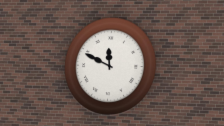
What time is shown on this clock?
11:49
